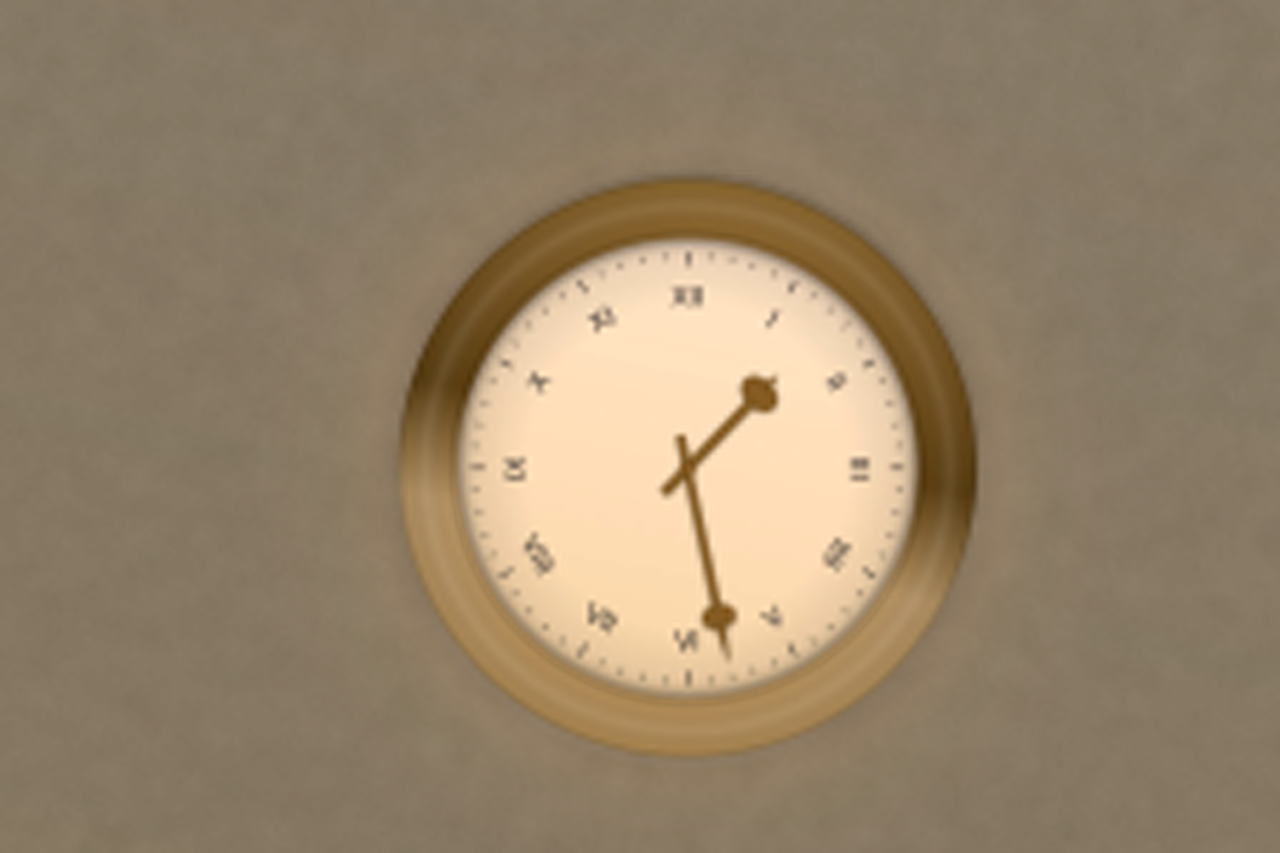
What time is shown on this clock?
1:28
